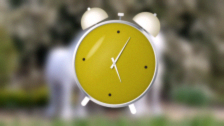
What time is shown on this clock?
5:04
